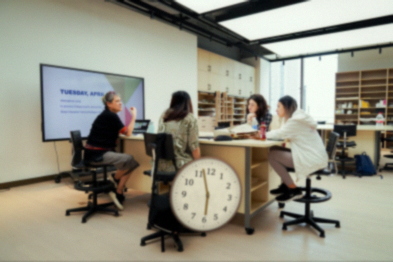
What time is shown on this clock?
5:57
